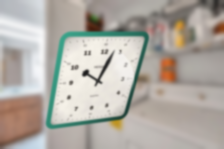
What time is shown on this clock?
10:03
